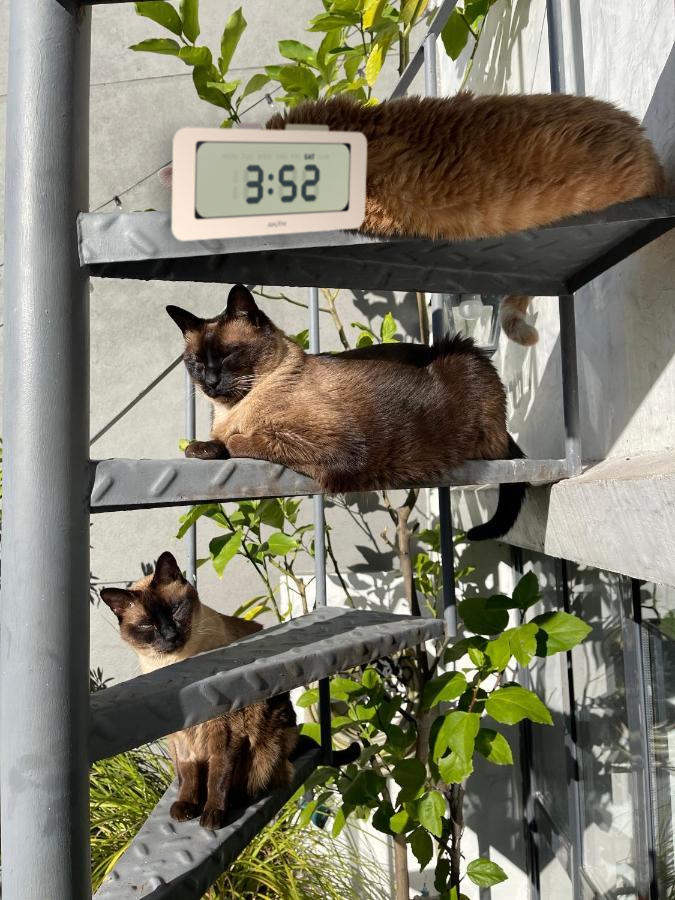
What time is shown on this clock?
3:52
